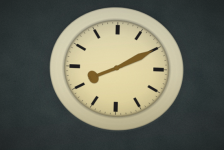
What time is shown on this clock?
8:10
